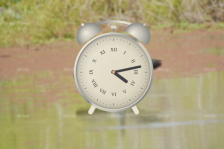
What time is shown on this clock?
4:13
